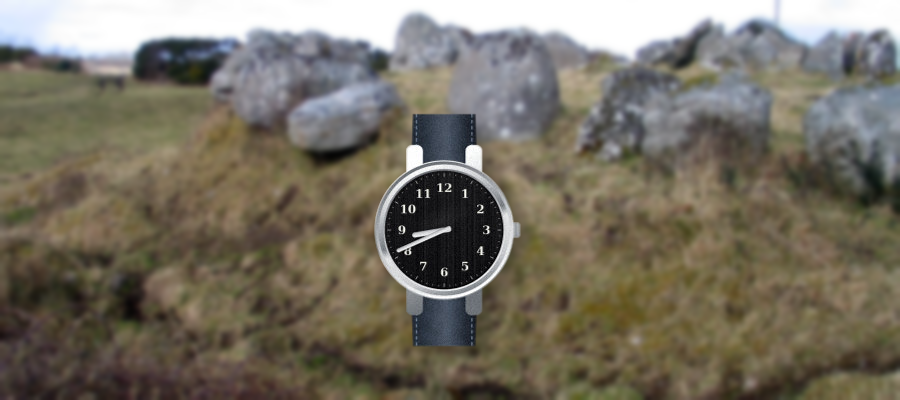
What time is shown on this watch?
8:41
